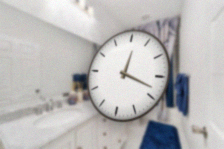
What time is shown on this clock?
12:18
